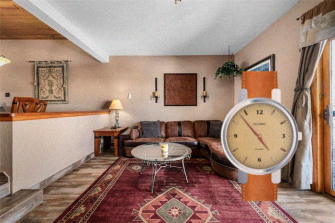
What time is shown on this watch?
4:53
